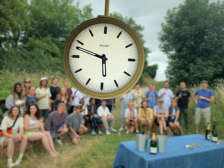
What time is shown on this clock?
5:48
